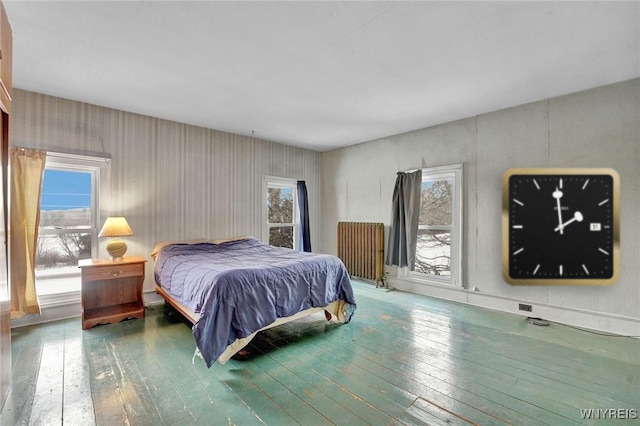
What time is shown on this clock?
1:59
